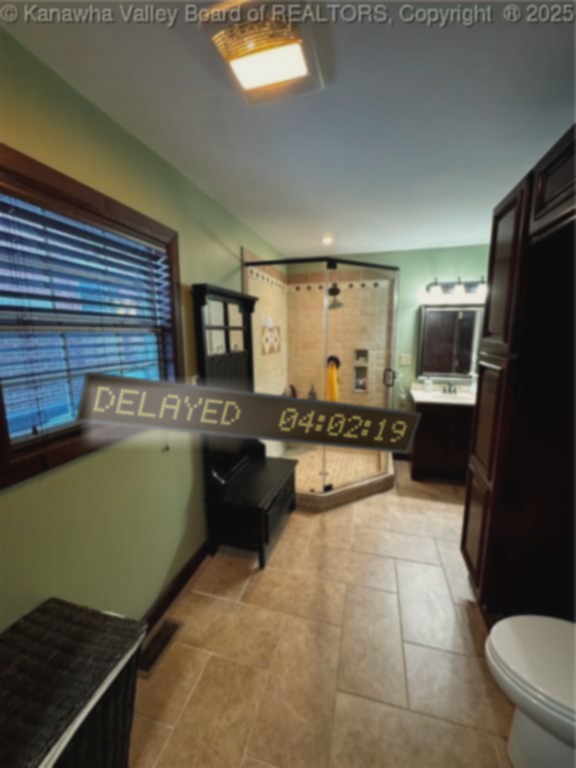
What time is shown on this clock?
4:02:19
